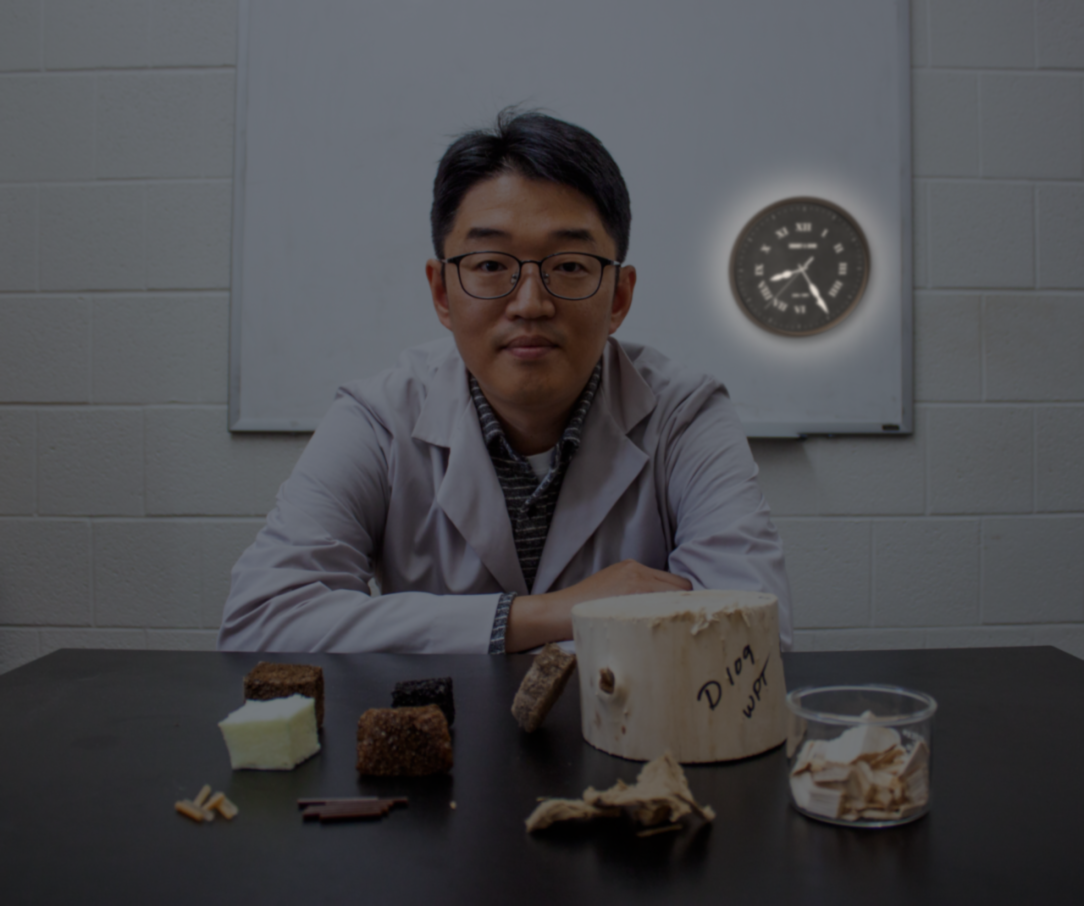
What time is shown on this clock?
8:24:37
